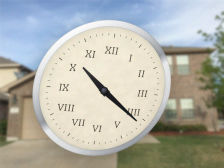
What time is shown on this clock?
10:21
